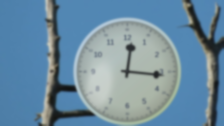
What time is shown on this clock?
12:16
